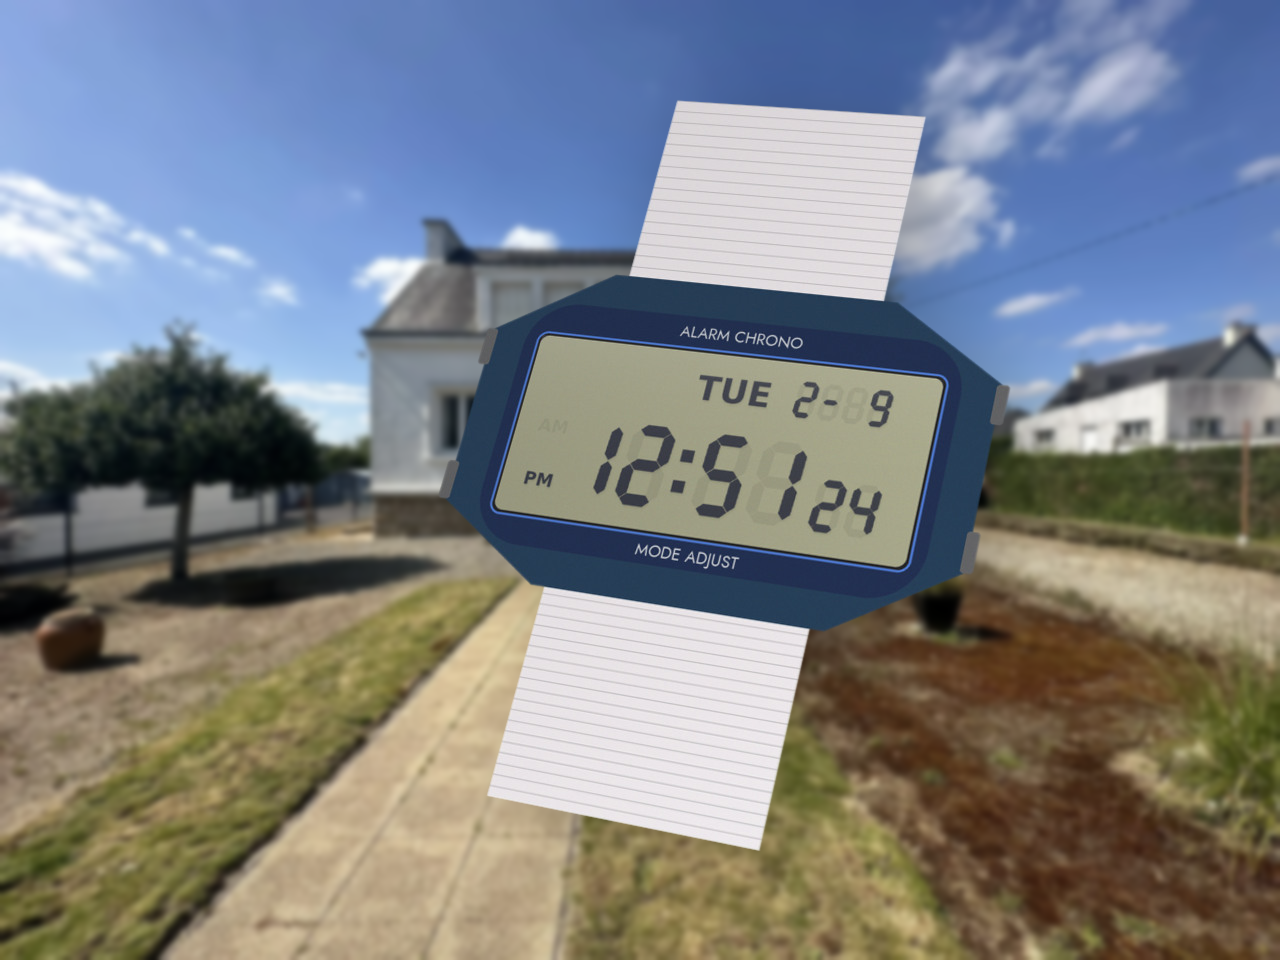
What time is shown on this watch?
12:51:24
